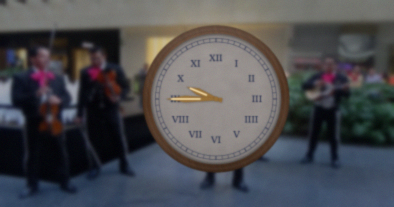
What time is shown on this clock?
9:45
